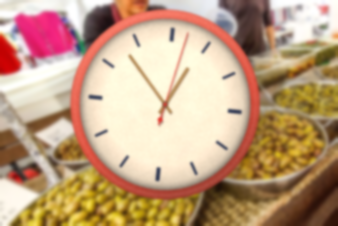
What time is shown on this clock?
12:53:02
